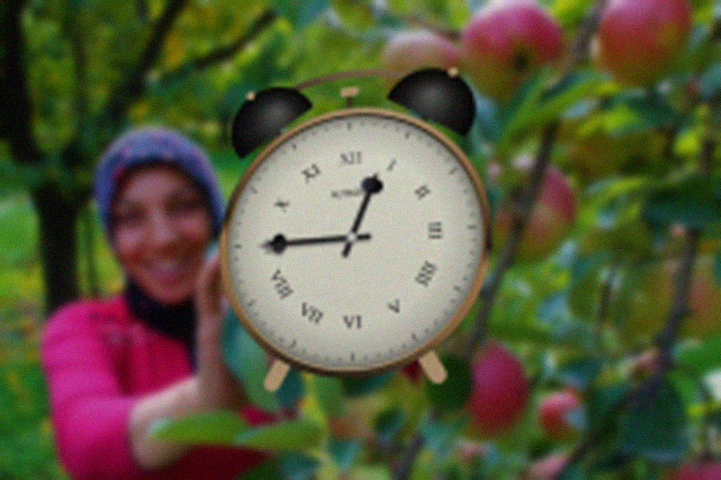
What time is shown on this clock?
12:45
